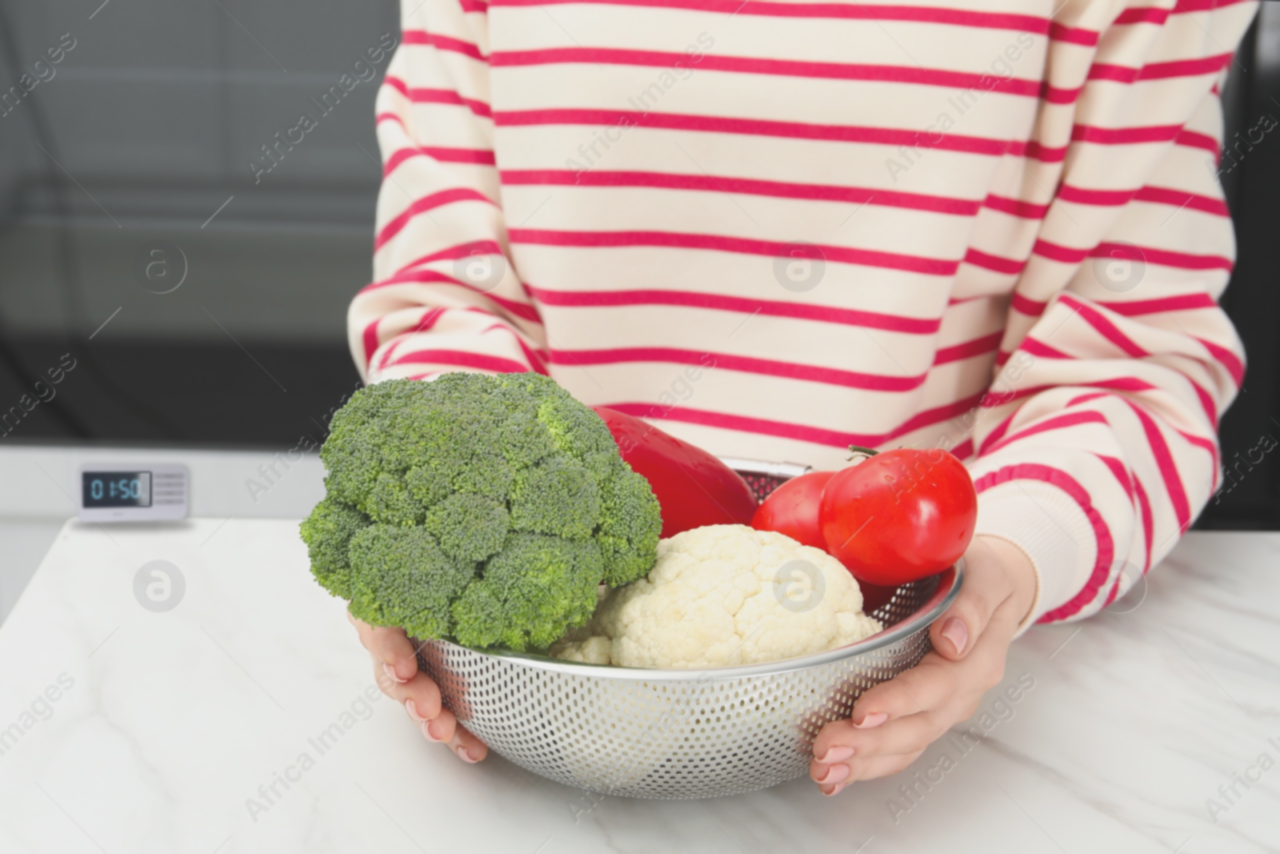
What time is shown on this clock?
1:50
